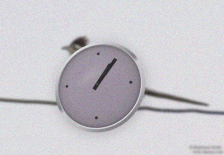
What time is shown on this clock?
1:06
